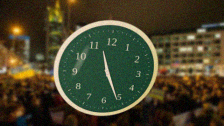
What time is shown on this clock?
11:26
